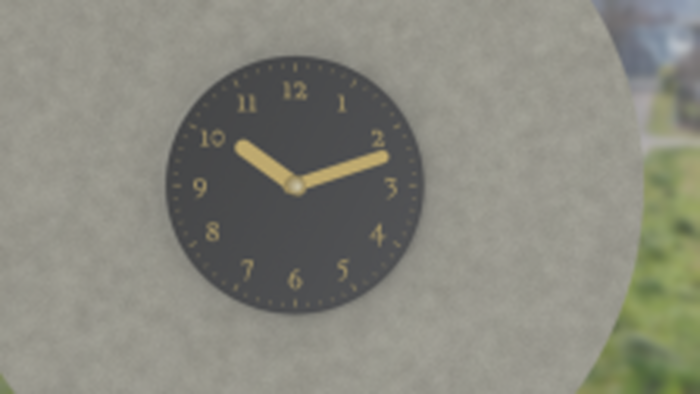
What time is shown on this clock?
10:12
